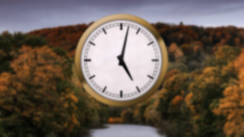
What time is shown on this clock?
5:02
